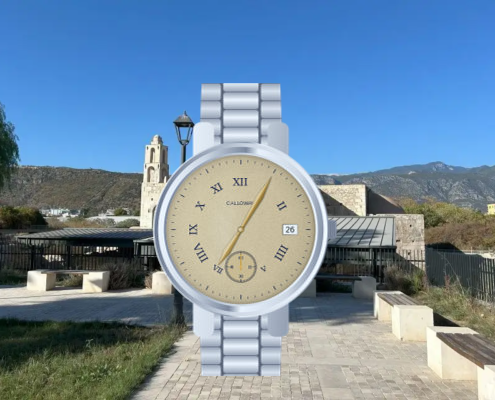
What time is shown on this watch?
7:05
